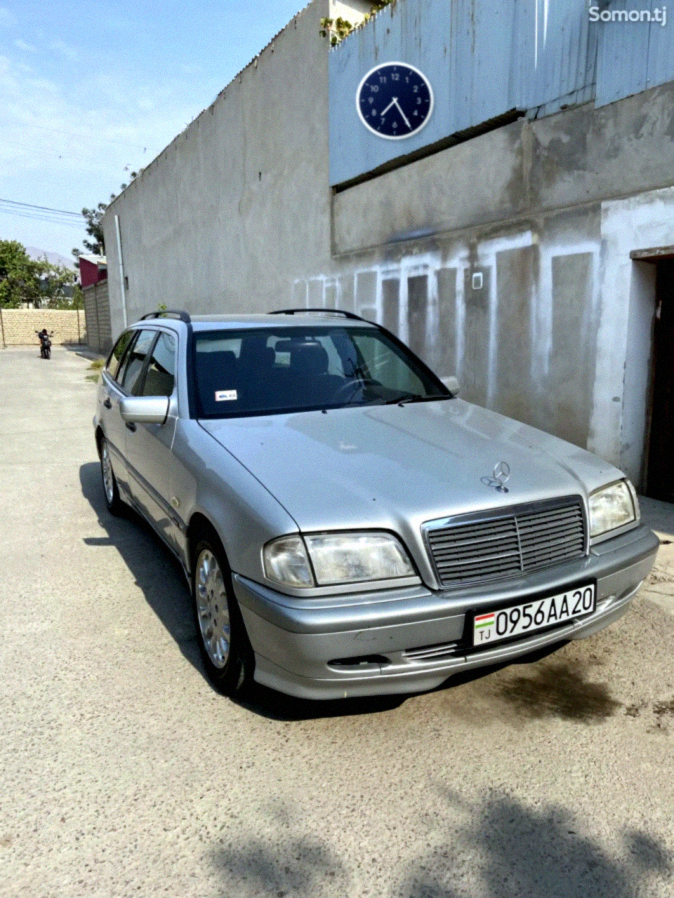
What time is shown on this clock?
7:25
